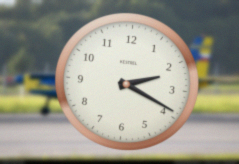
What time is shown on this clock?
2:19
